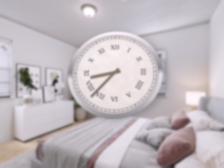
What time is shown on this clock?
8:37
